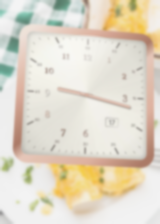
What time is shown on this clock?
9:17
